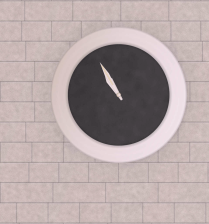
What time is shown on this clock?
10:55
